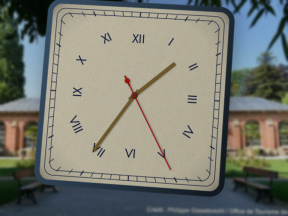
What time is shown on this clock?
1:35:25
